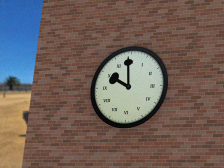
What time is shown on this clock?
9:59
